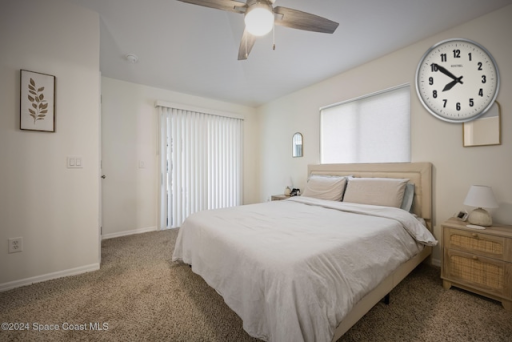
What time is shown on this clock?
7:51
